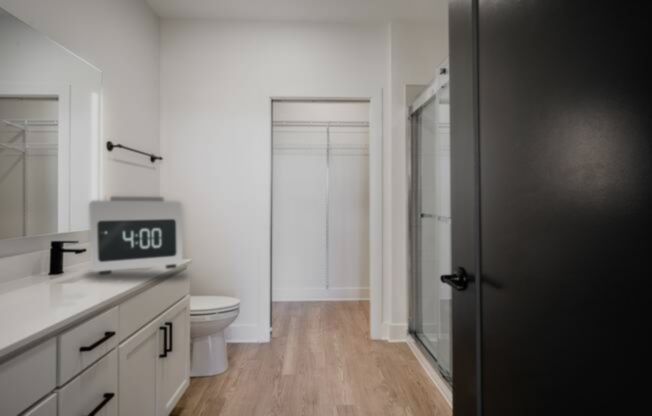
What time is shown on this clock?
4:00
